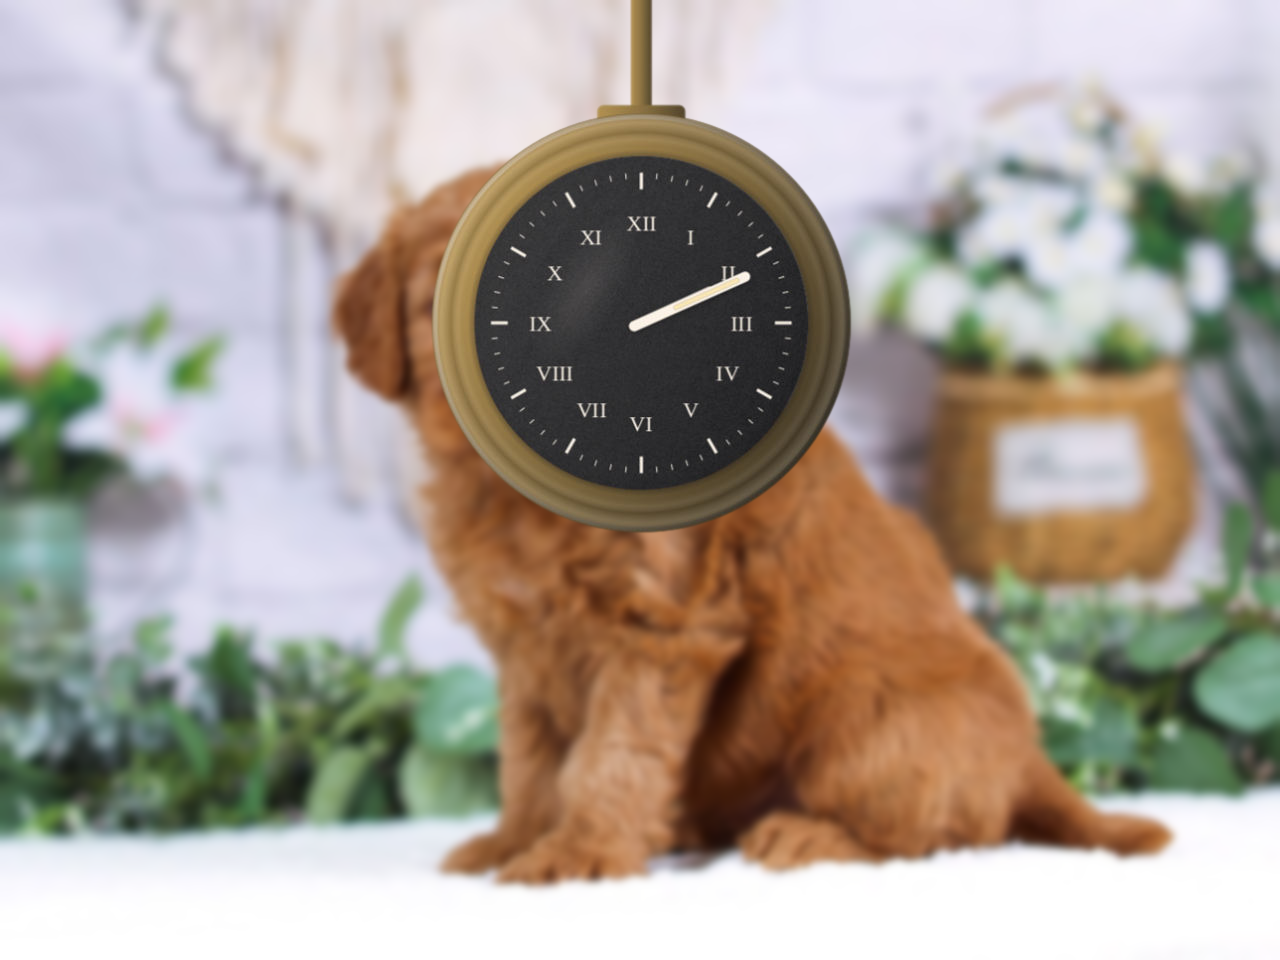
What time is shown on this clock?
2:11
